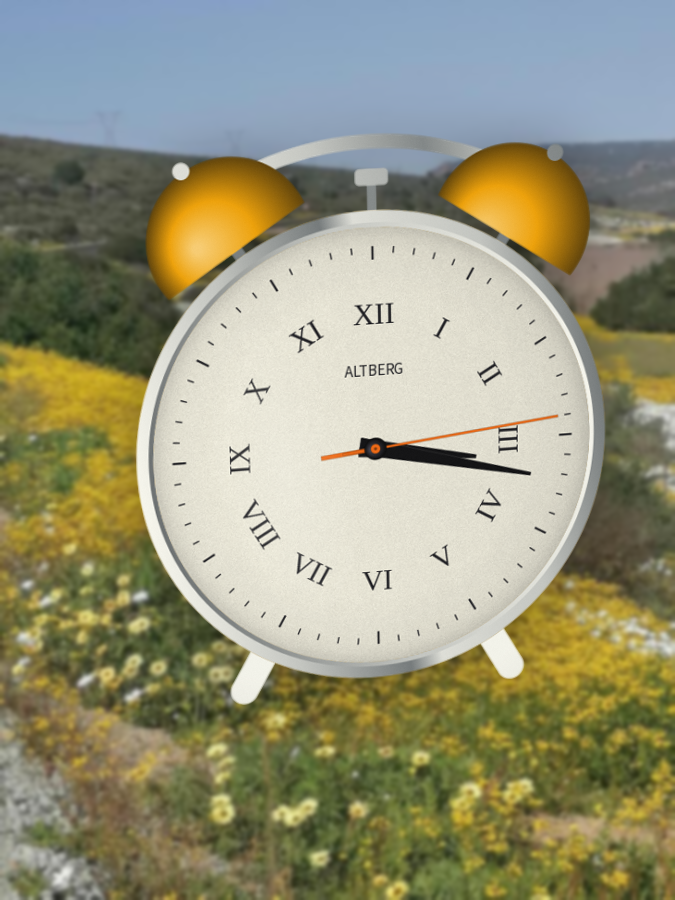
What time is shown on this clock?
3:17:14
